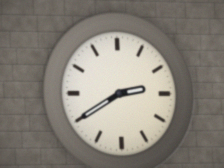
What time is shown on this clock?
2:40
